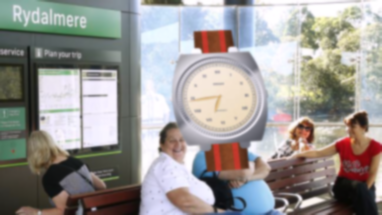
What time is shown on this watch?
6:44
